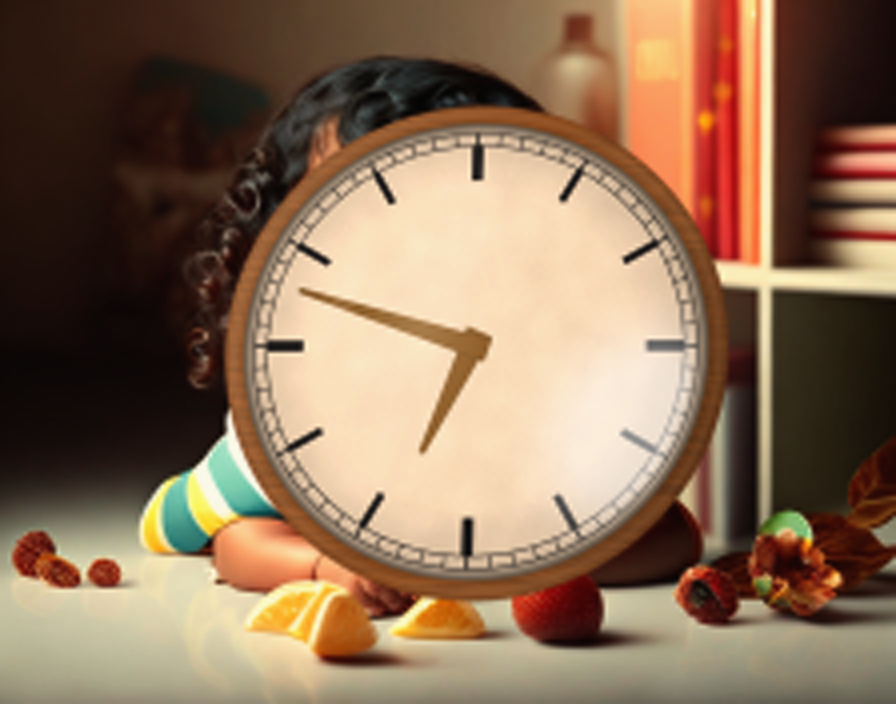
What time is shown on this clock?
6:48
